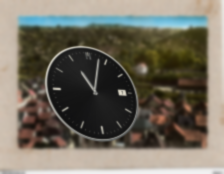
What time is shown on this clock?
11:03
